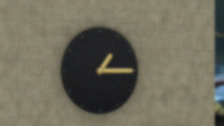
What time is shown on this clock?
1:15
